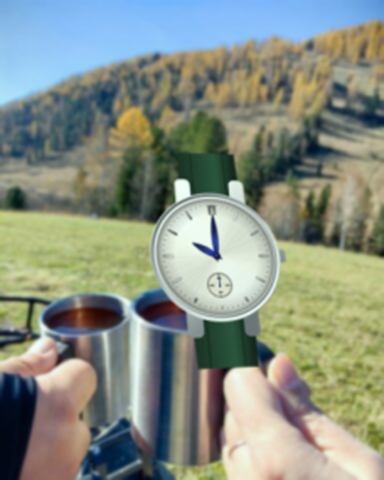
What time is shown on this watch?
10:00
